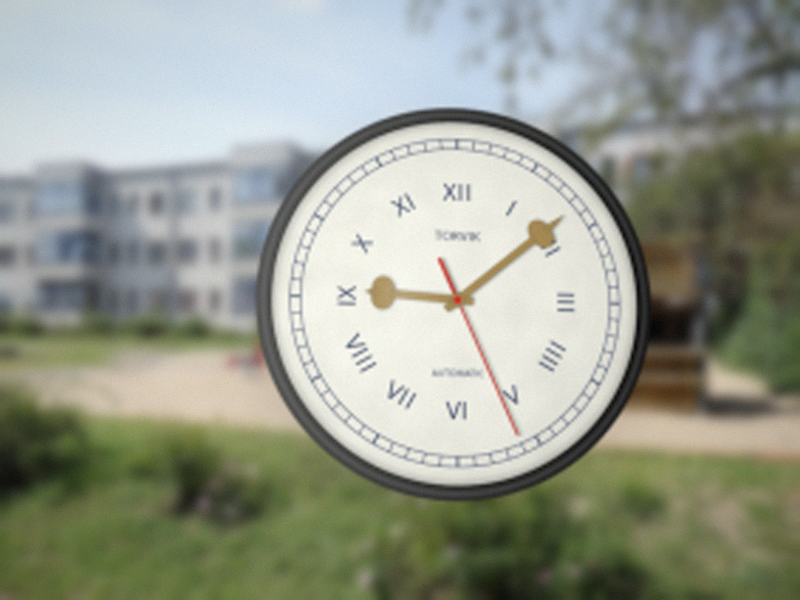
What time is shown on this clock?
9:08:26
